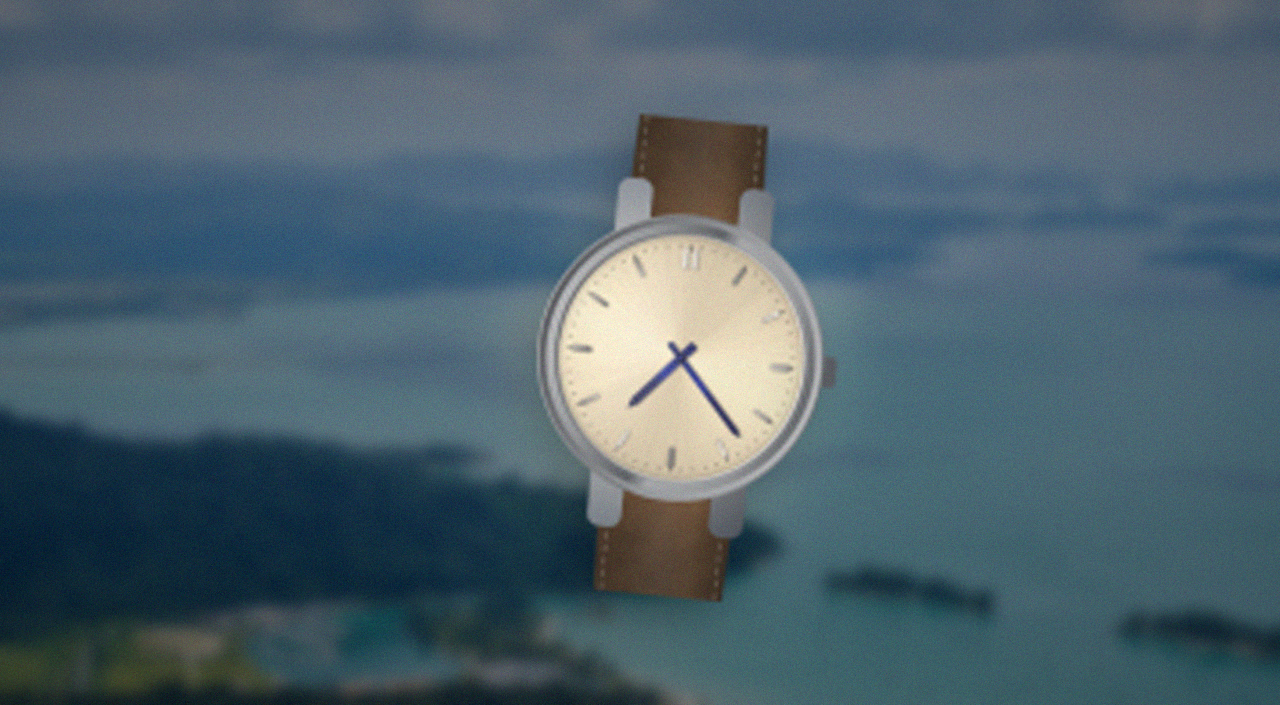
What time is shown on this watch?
7:23
